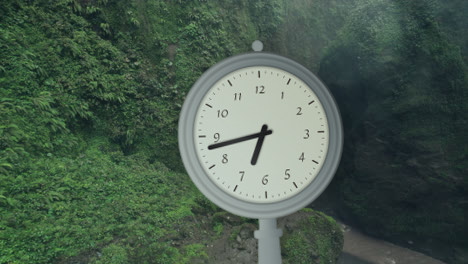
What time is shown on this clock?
6:43
